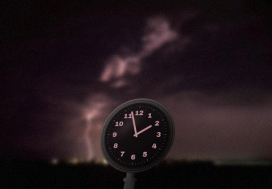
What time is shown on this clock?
1:57
